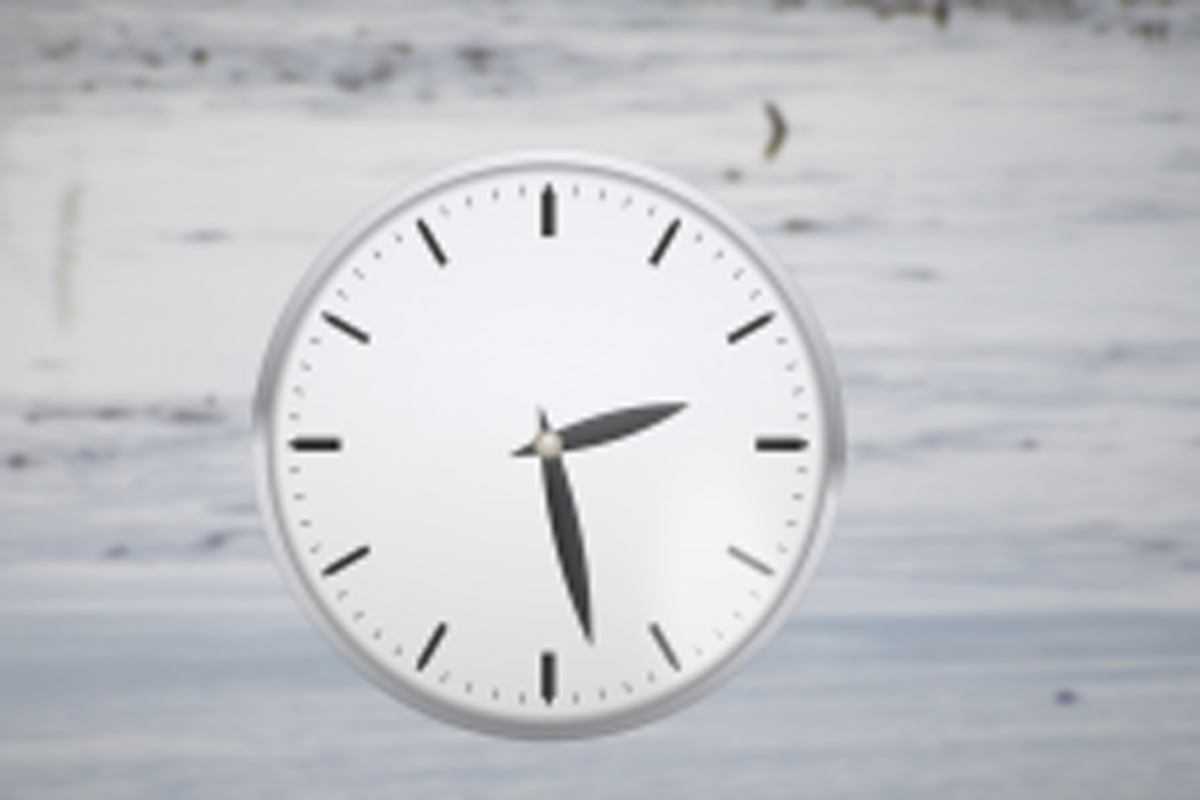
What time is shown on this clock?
2:28
